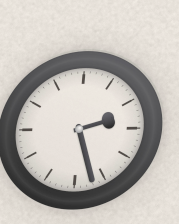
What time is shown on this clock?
2:27
